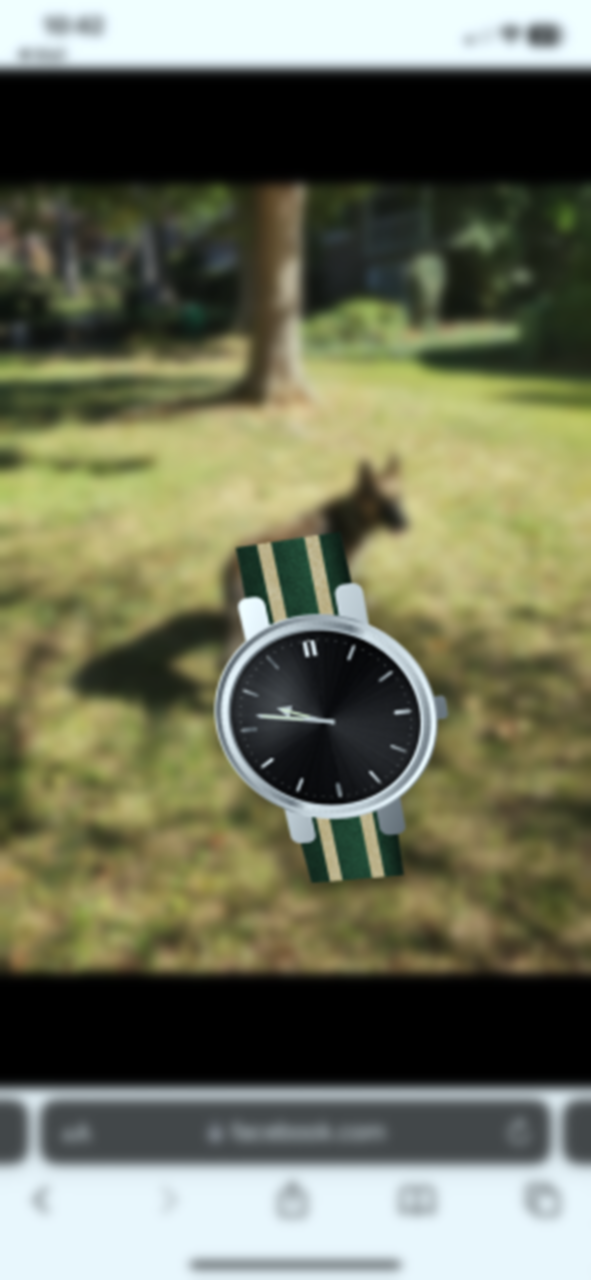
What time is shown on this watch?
9:47
